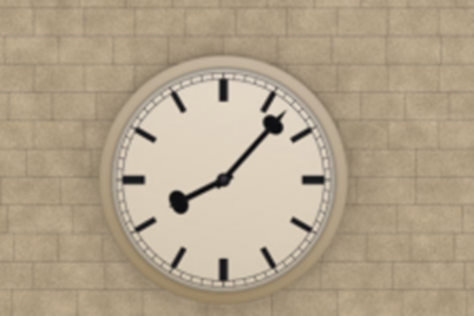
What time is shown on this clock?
8:07
